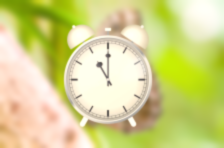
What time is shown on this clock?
11:00
